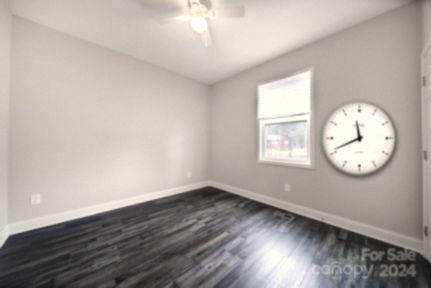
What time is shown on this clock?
11:41
